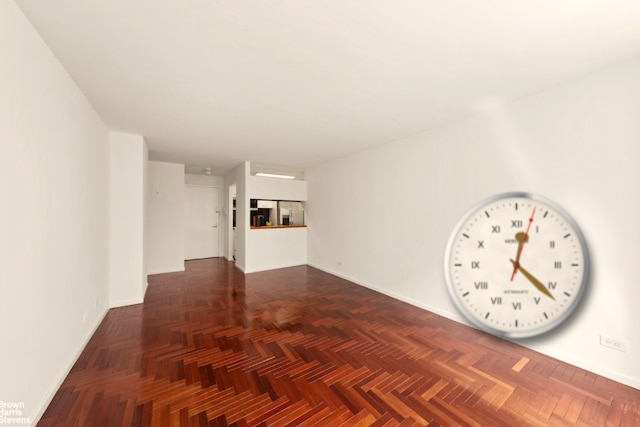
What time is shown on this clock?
12:22:03
